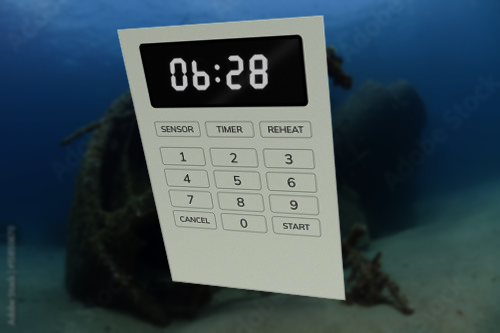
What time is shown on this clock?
6:28
